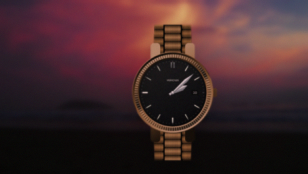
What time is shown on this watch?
2:08
